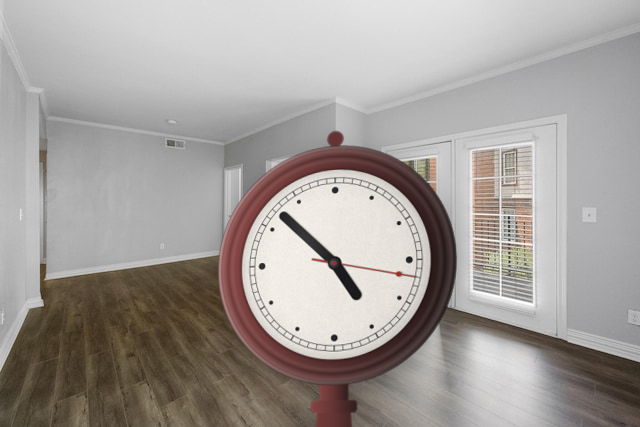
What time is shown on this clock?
4:52:17
